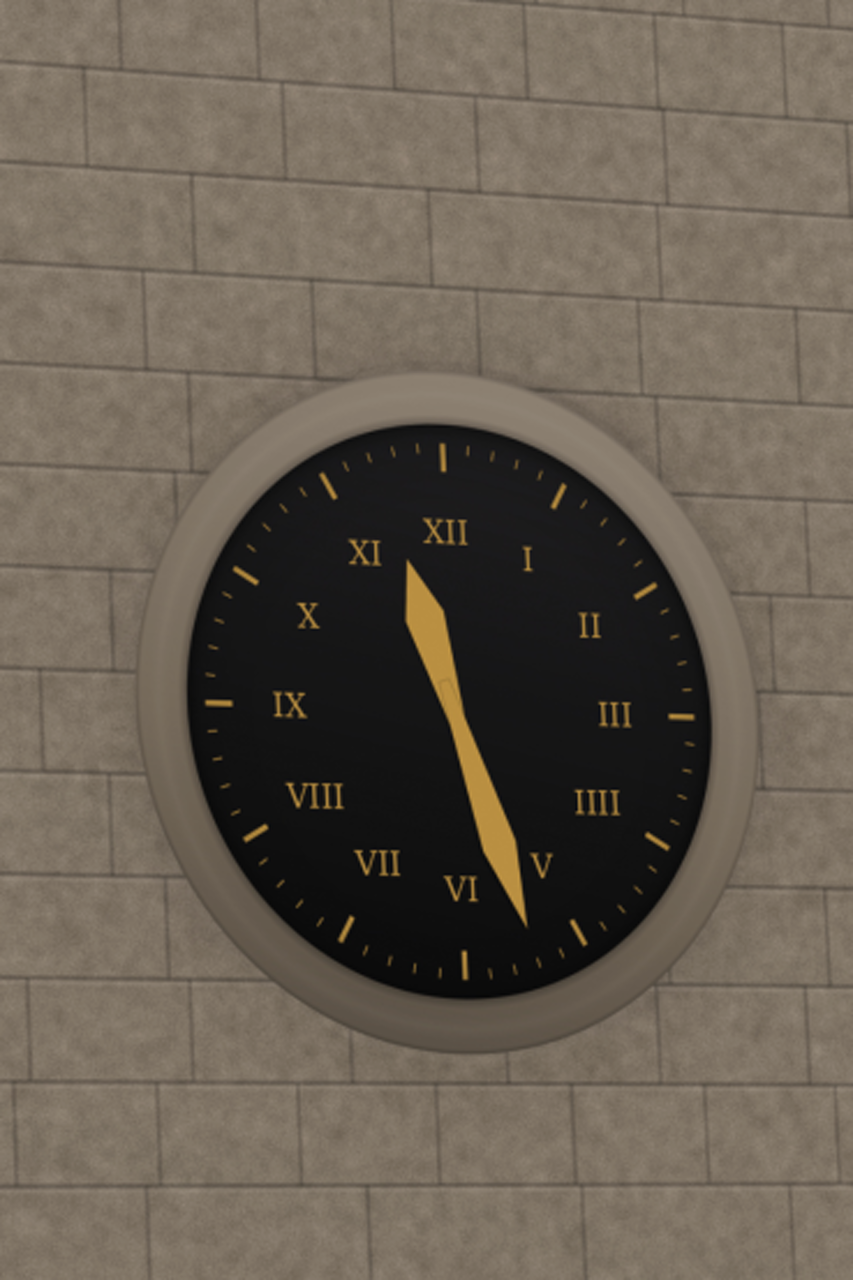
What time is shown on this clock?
11:27
